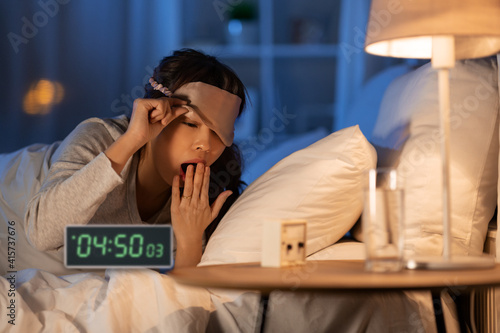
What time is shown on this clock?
4:50:03
